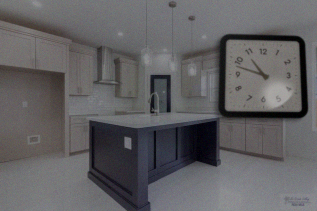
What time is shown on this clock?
10:48
